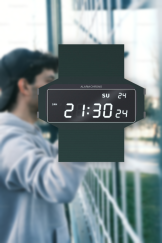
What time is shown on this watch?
21:30:24
